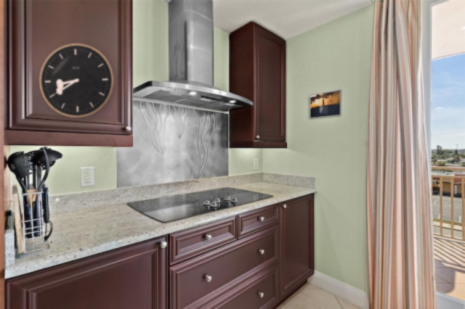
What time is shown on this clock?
8:40
